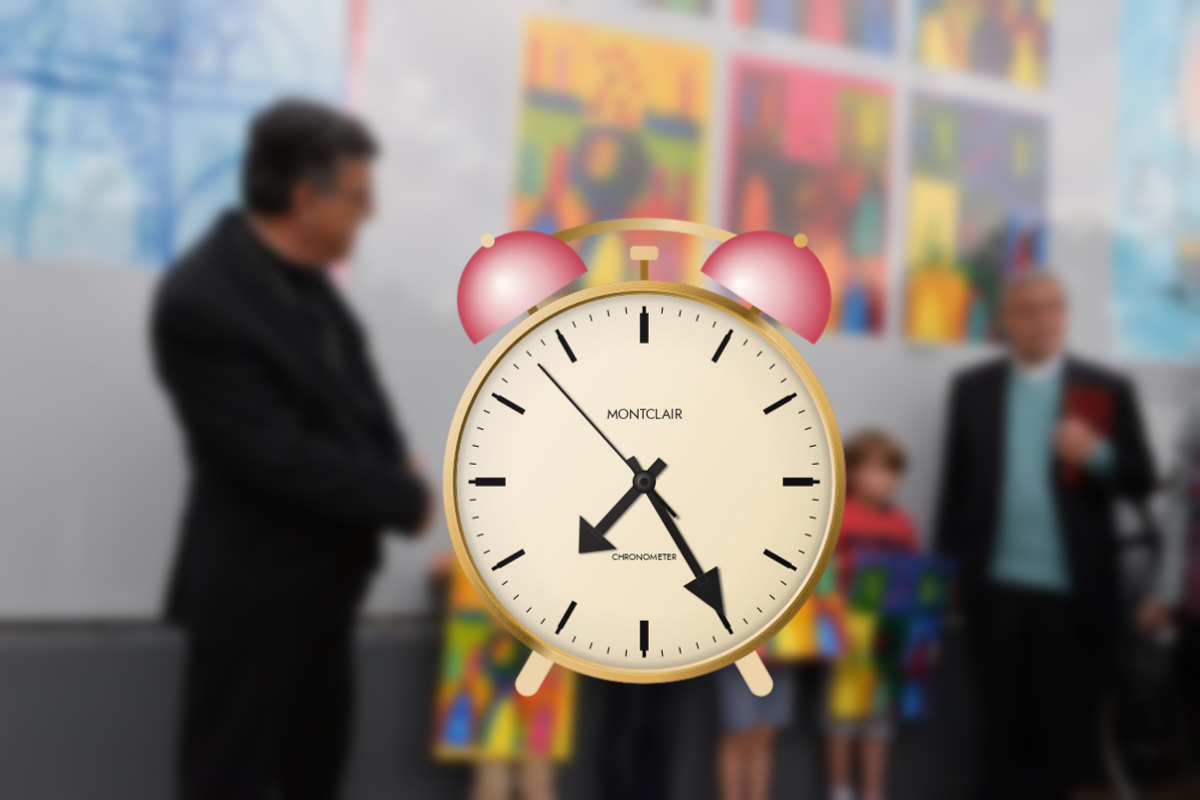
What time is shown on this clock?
7:24:53
